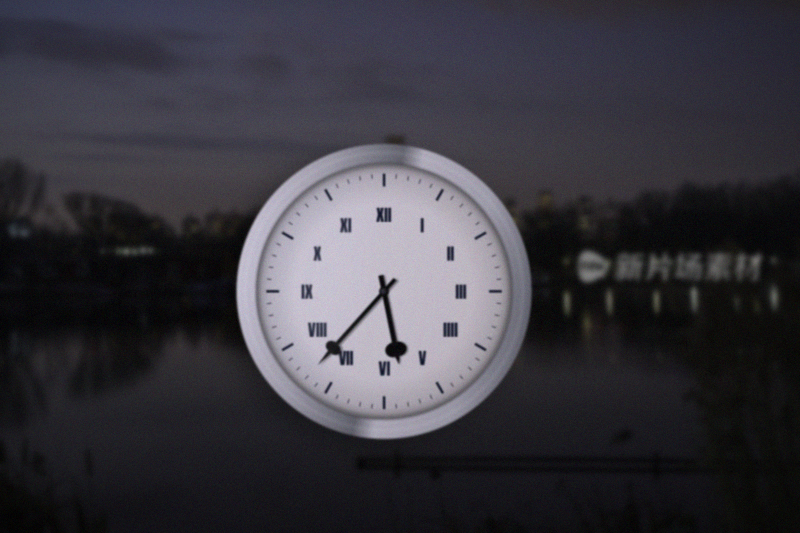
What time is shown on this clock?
5:37
